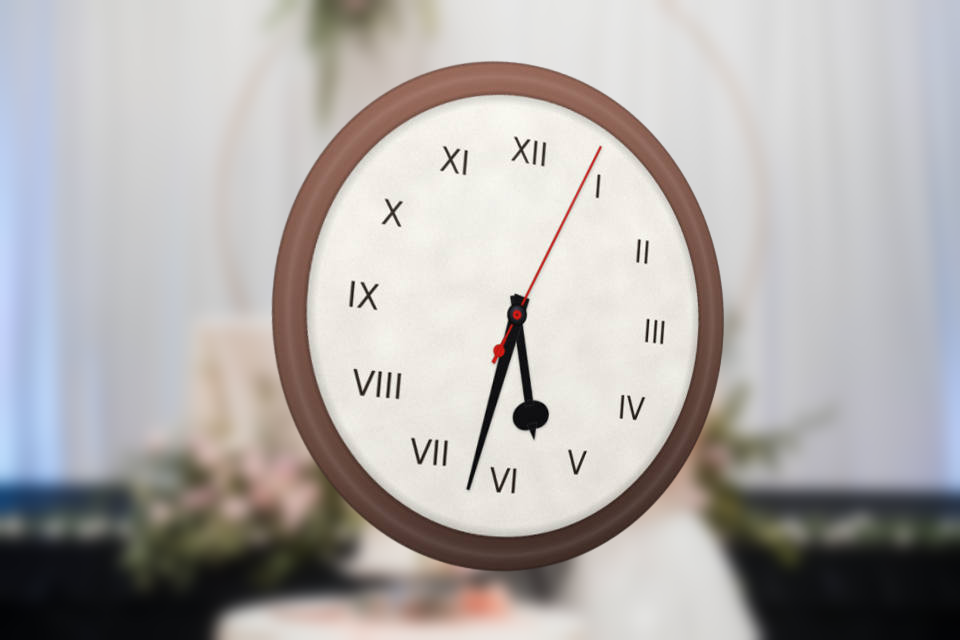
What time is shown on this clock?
5:32:04
